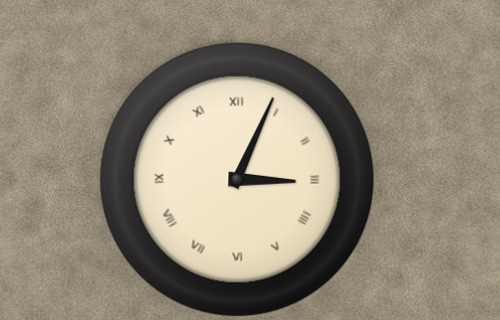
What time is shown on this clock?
3:04
